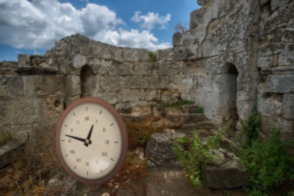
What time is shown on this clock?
12:47
